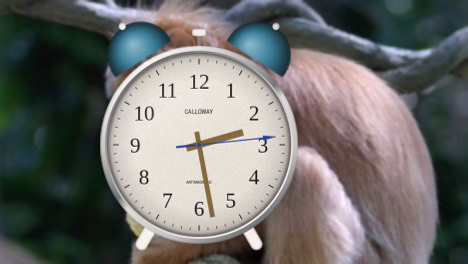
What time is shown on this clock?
2:28:14
